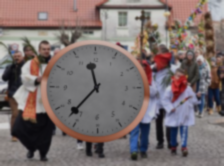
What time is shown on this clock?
11:37
